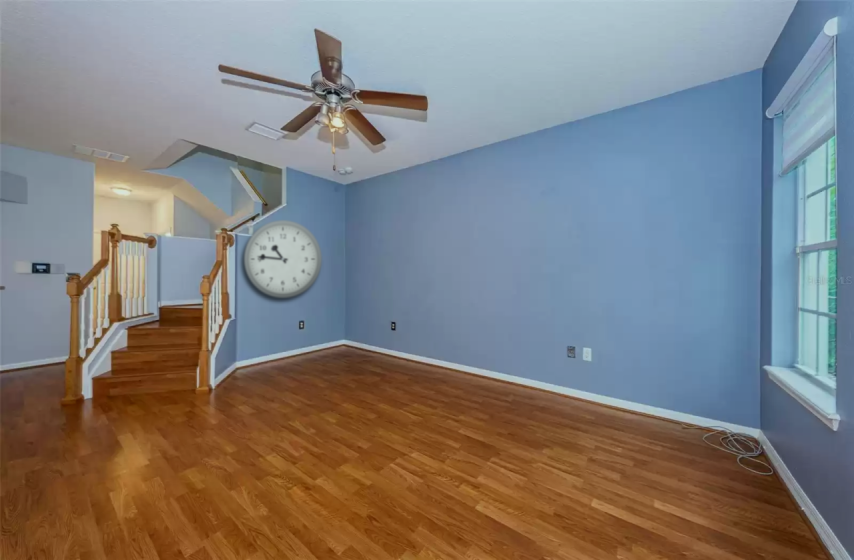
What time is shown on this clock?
10:46
